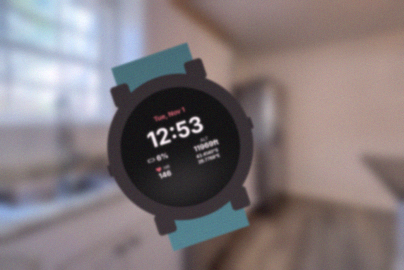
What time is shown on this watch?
12:53
